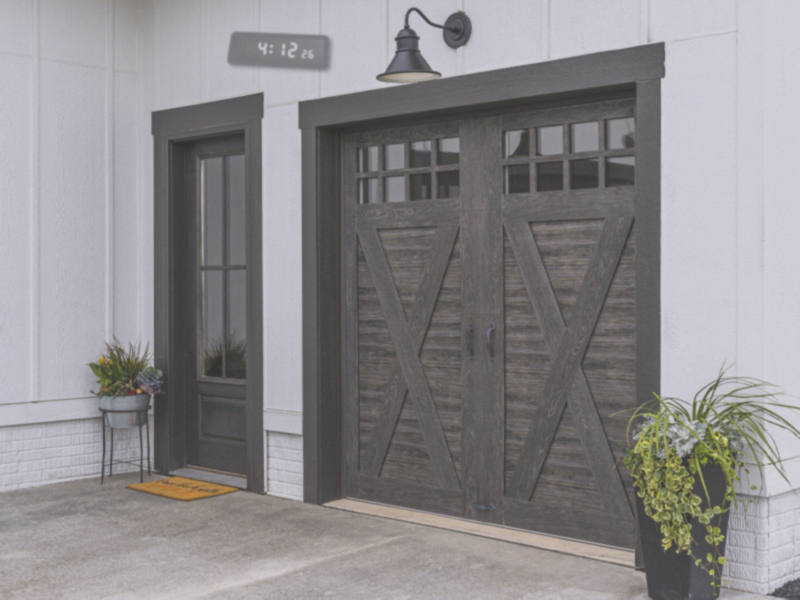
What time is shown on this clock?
4:12
